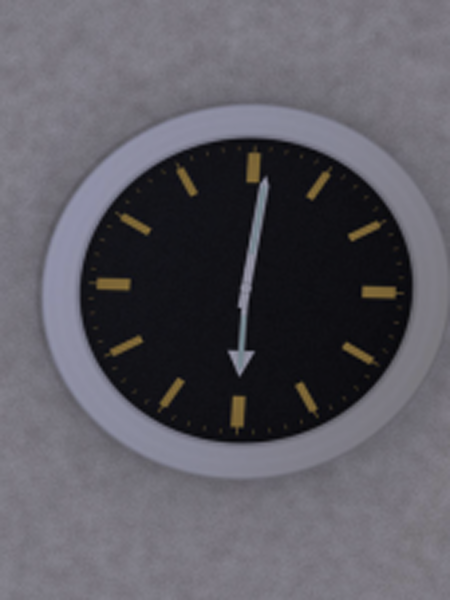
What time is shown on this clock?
6:01
